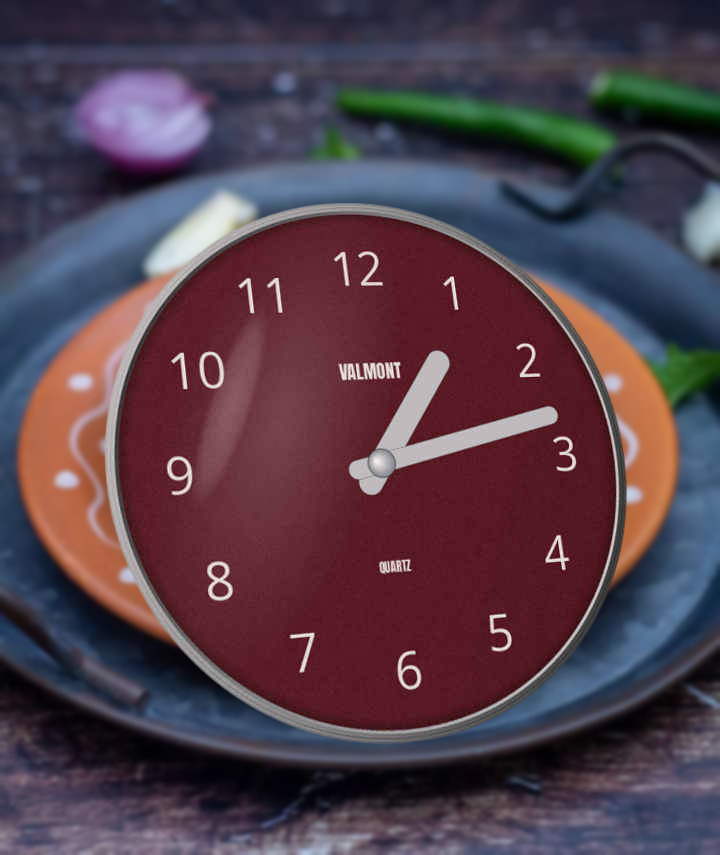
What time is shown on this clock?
1:13
